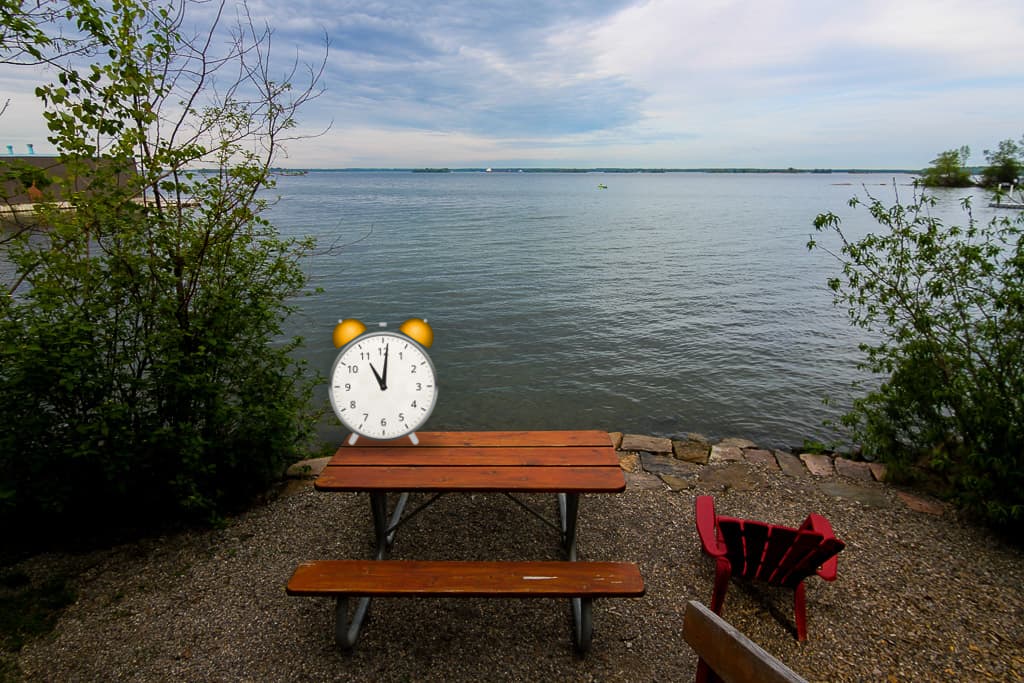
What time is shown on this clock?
11:01
